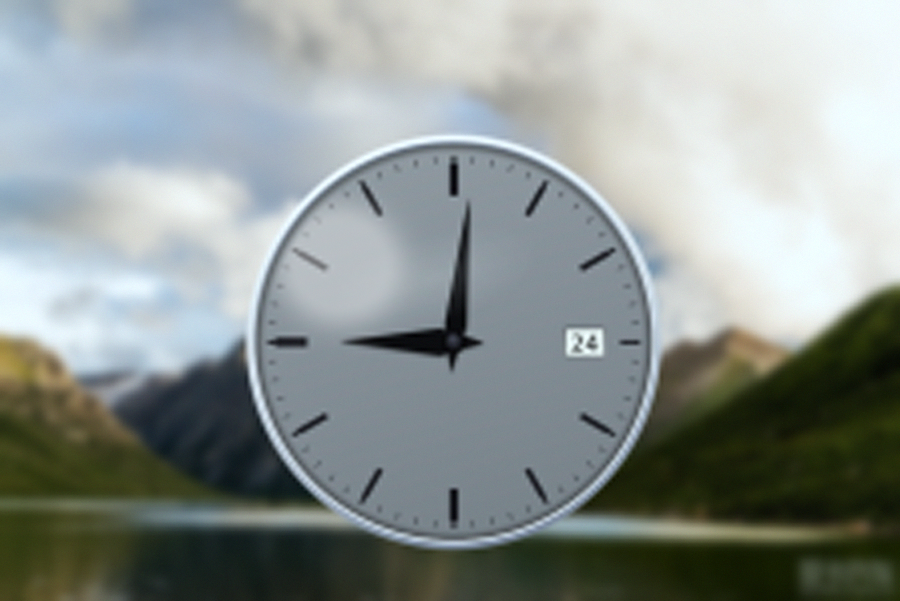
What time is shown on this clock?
9:01
